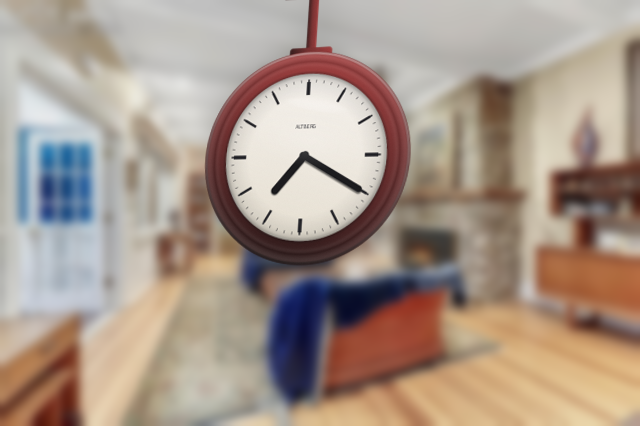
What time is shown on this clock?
7:20
